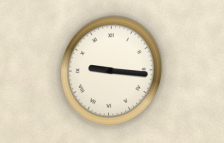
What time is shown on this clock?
9:16
